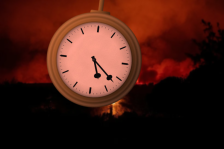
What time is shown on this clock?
5:22
